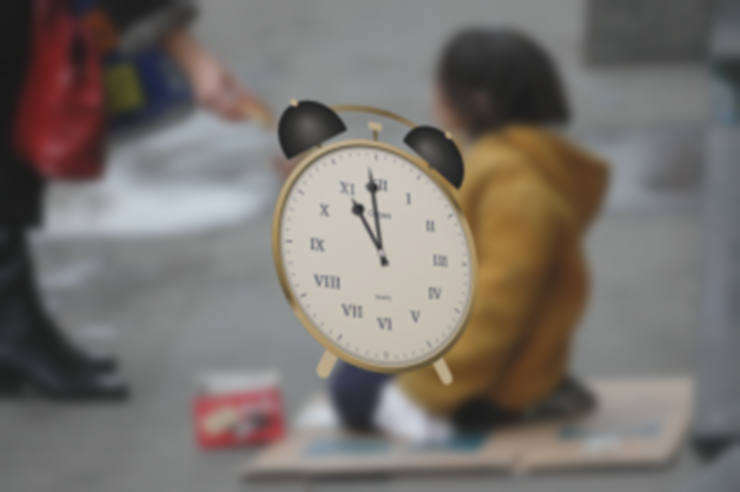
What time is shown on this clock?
10:59
